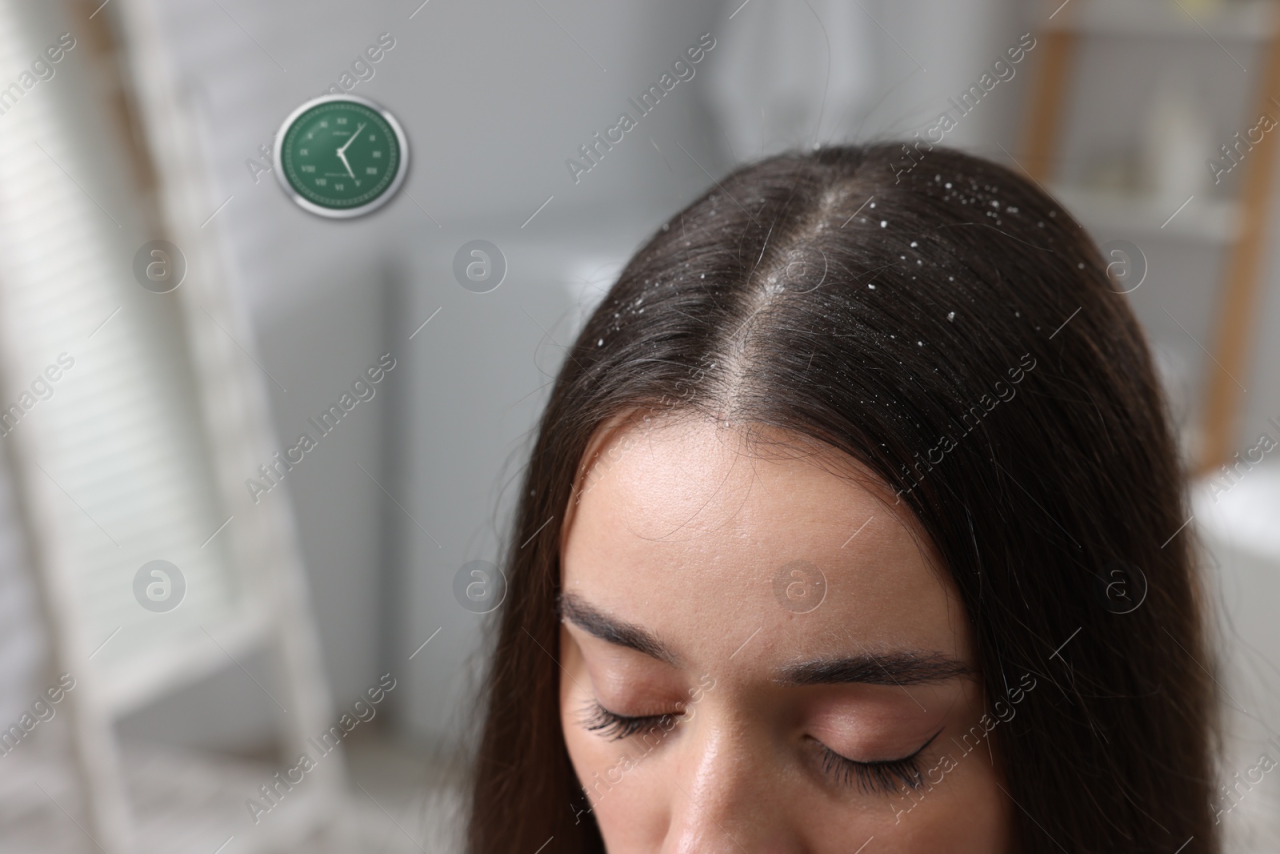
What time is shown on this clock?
5:06
